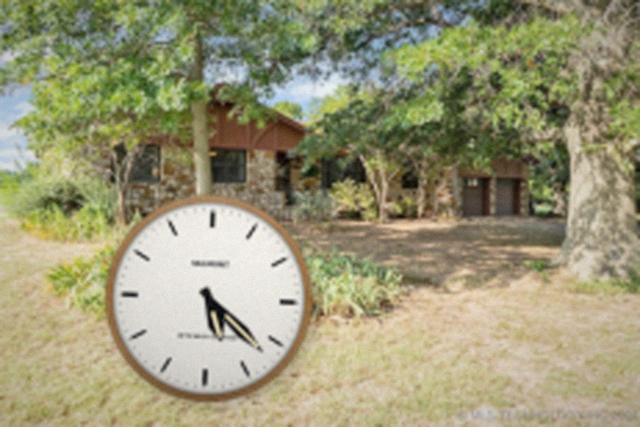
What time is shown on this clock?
5:22
